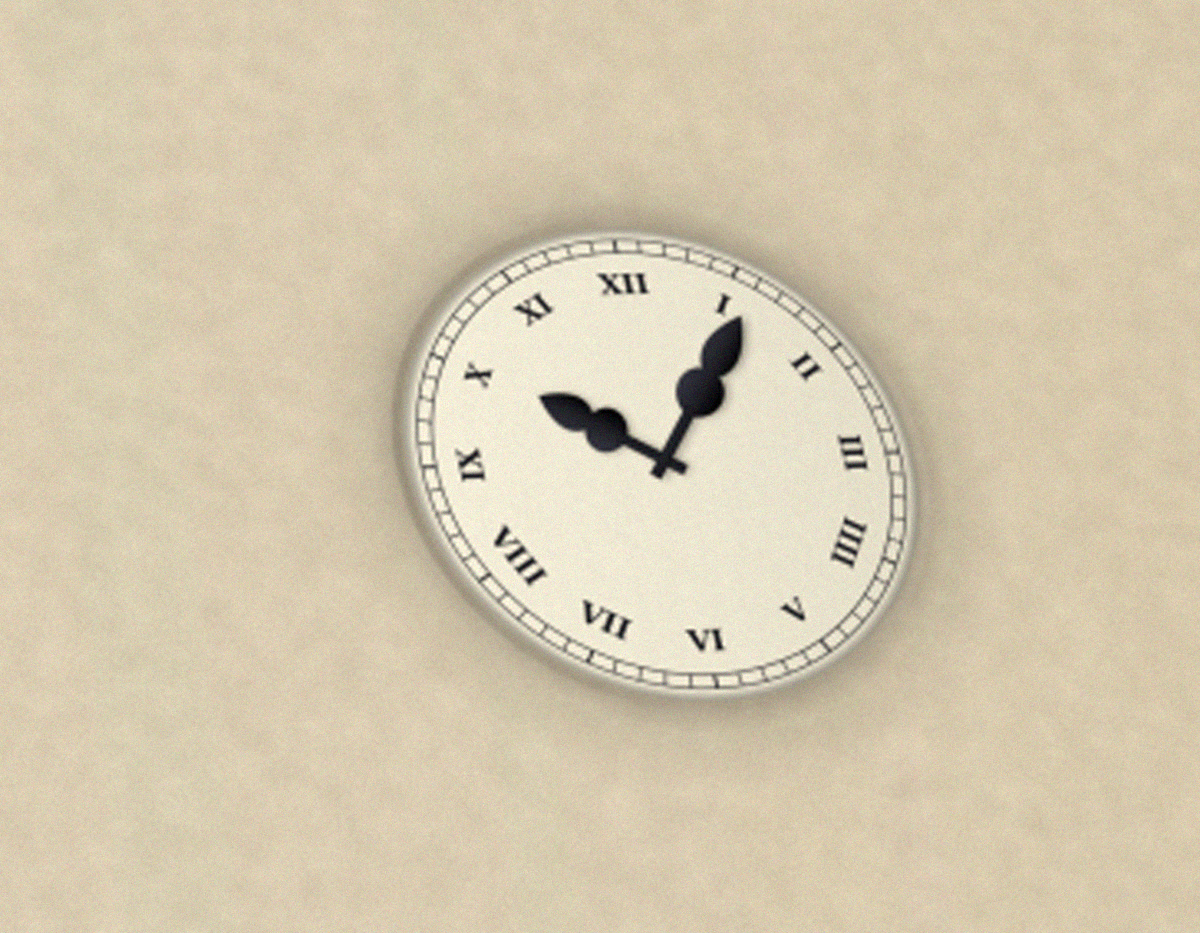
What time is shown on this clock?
10:06
